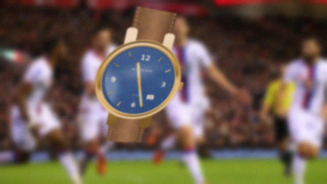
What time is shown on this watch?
11:27
